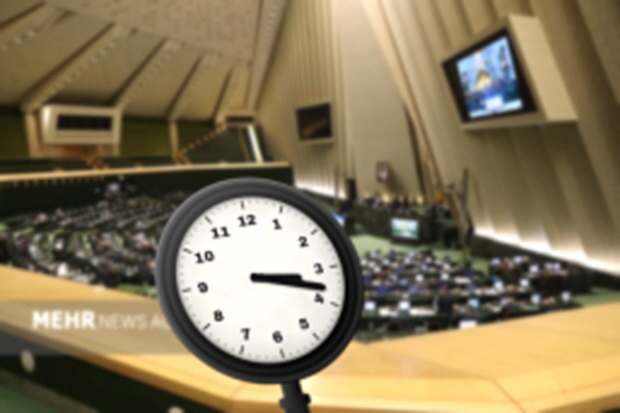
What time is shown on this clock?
3:18
